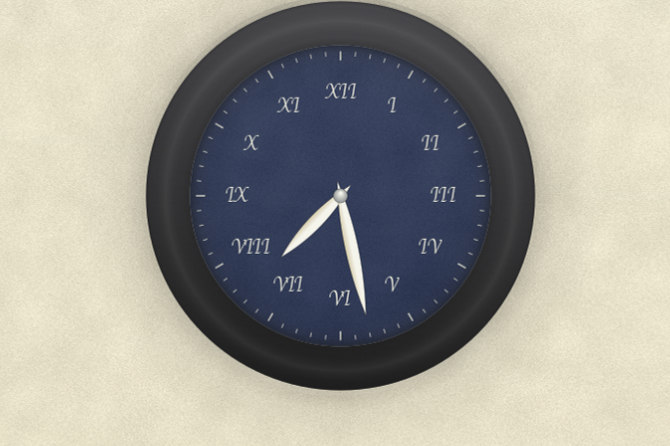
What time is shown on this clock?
7:28
